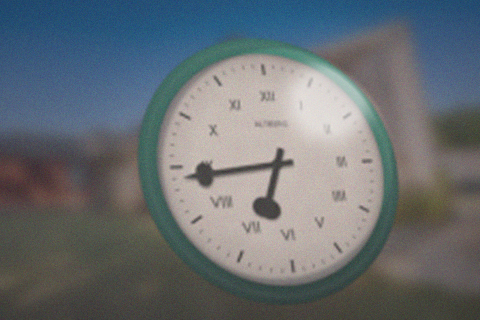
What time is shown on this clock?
6:44
